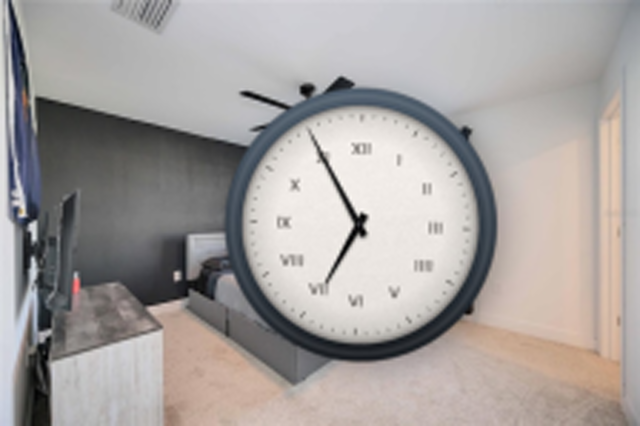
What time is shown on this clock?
6:55
